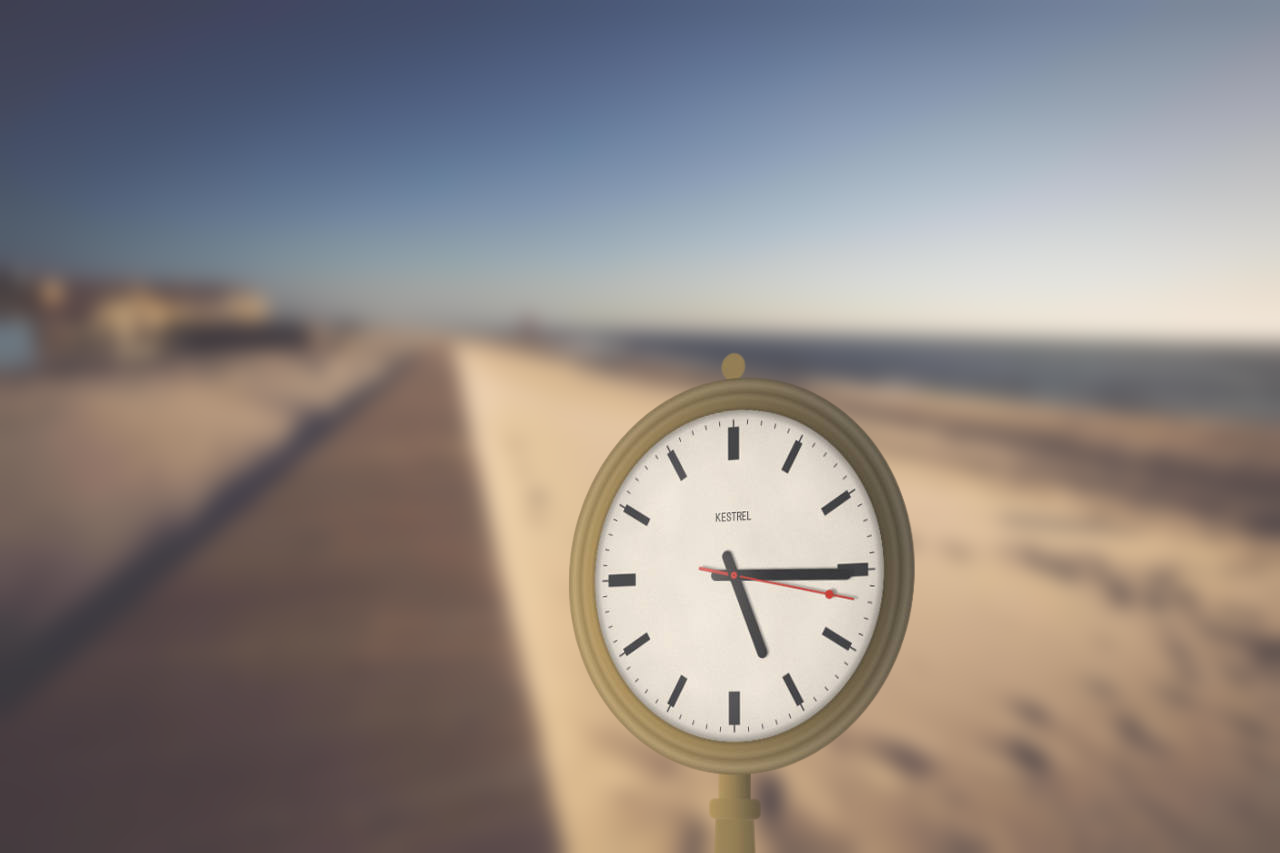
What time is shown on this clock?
5:15:17
